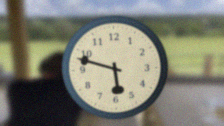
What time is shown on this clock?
5:48
